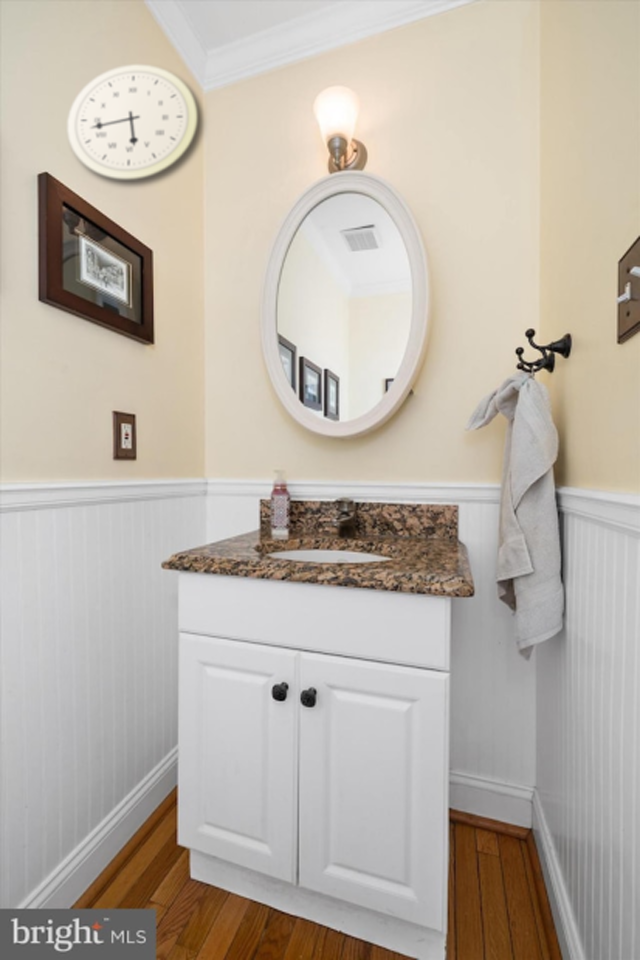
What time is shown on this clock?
5:43
